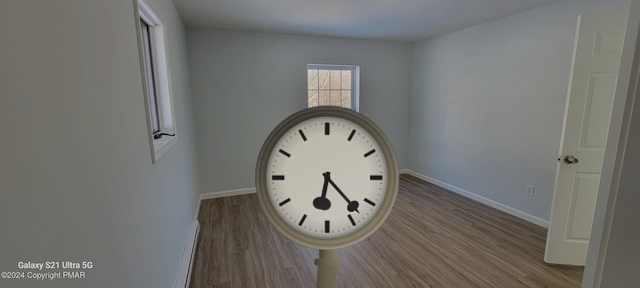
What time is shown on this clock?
6:23
